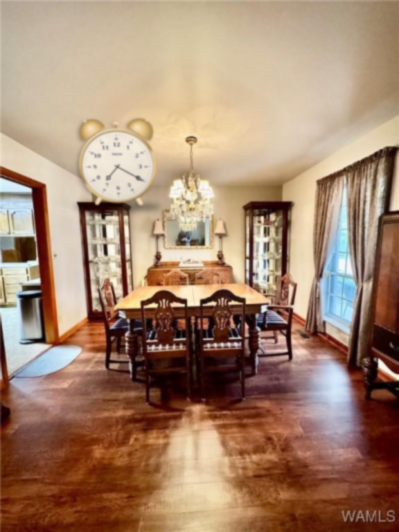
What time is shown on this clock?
7:20
